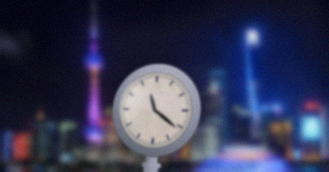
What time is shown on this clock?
11:21
